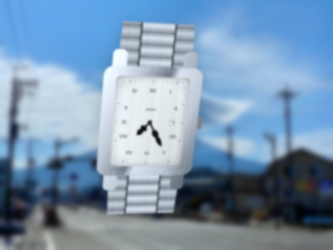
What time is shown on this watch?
7:25
